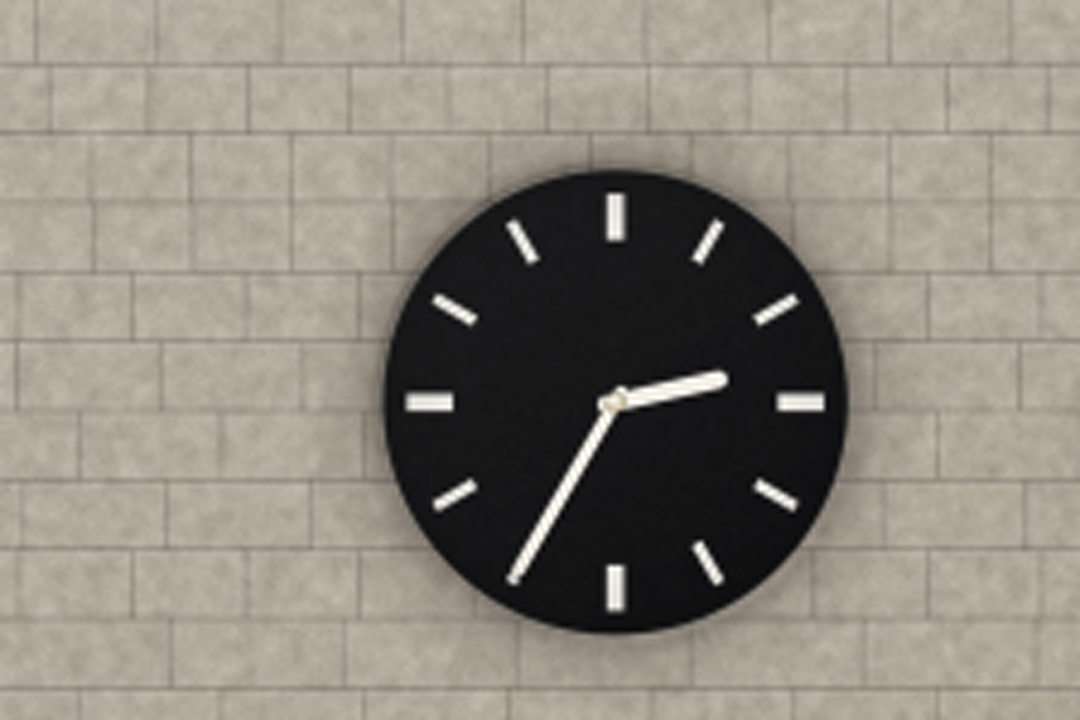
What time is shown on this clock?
2:35
